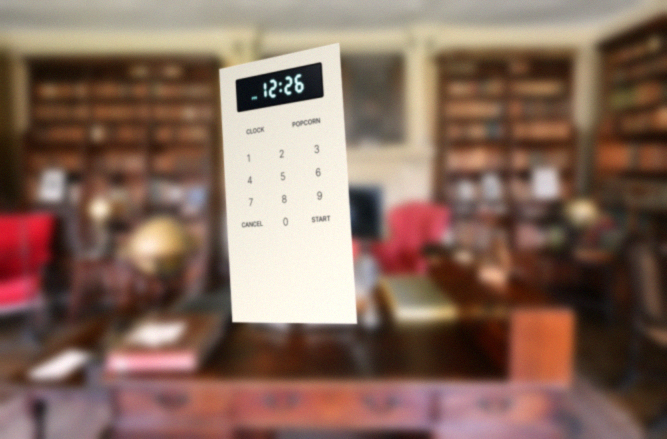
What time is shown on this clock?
12:26
